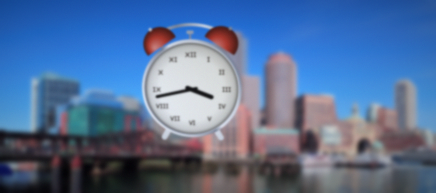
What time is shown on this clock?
3:43
